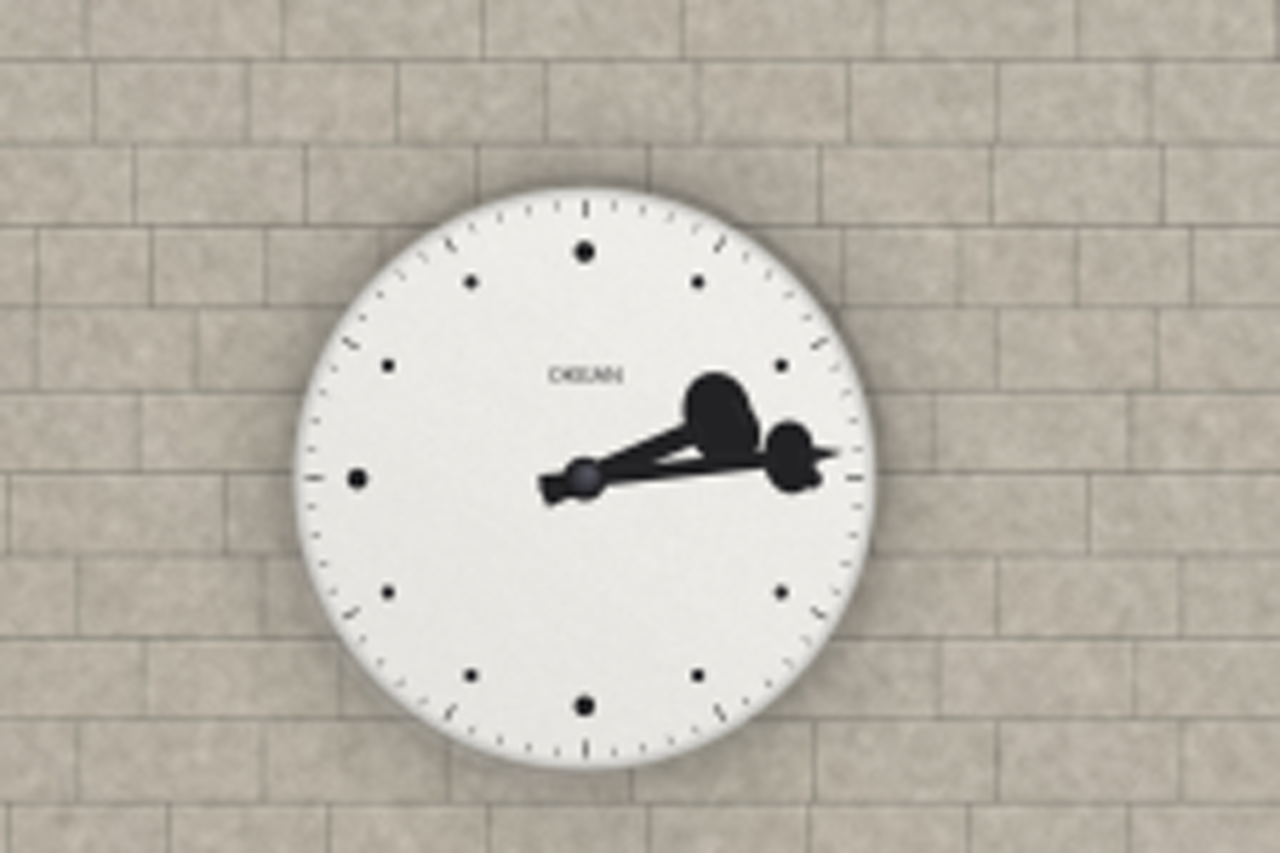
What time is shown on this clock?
2:14
